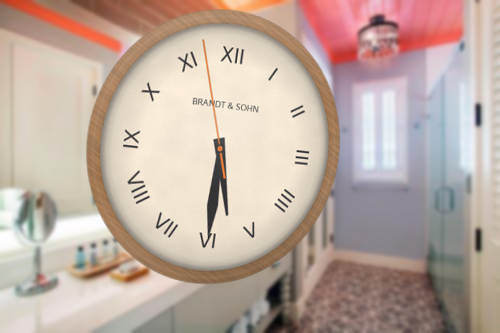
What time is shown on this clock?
5:29:57
